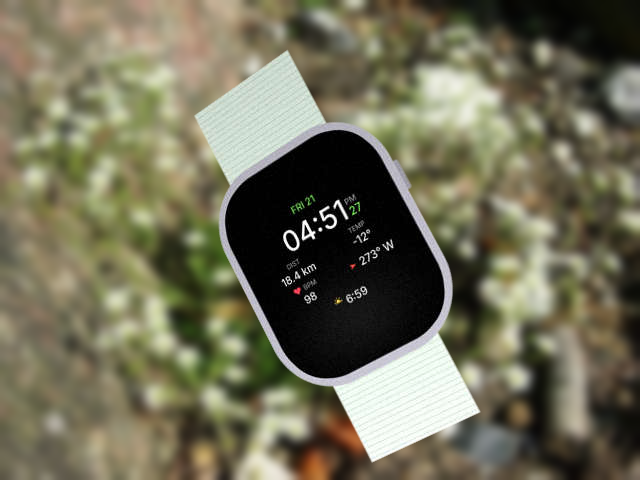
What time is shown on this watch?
4:51:27
